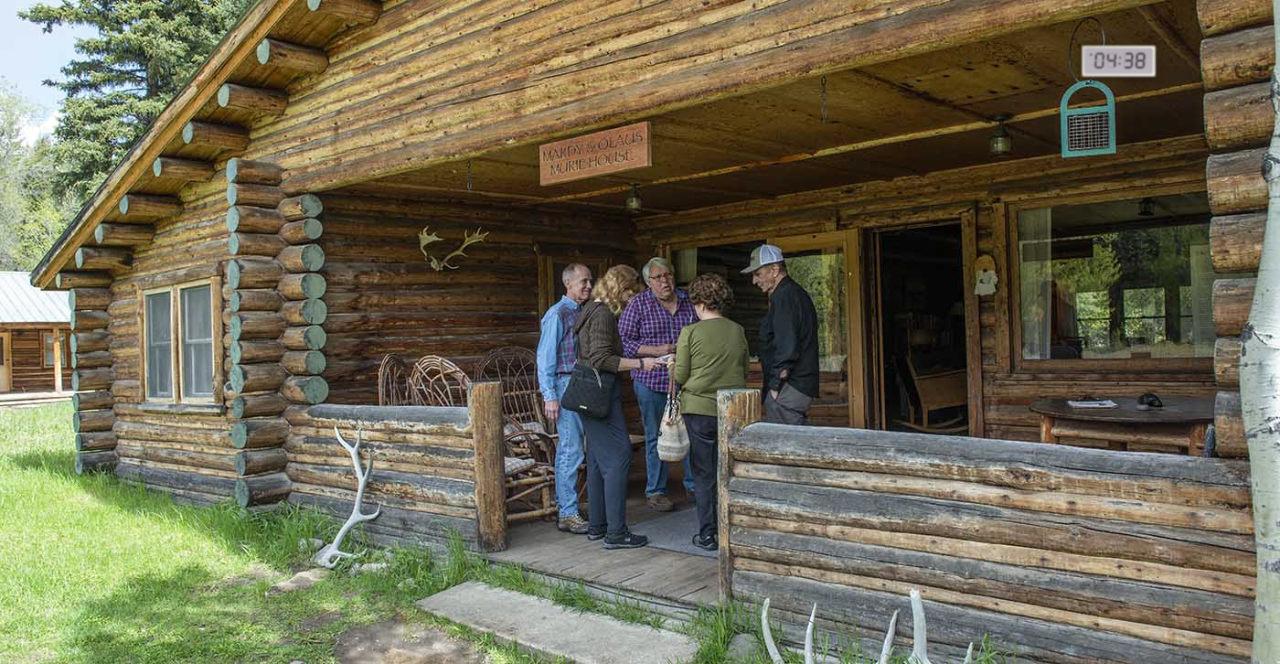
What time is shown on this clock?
4:38
